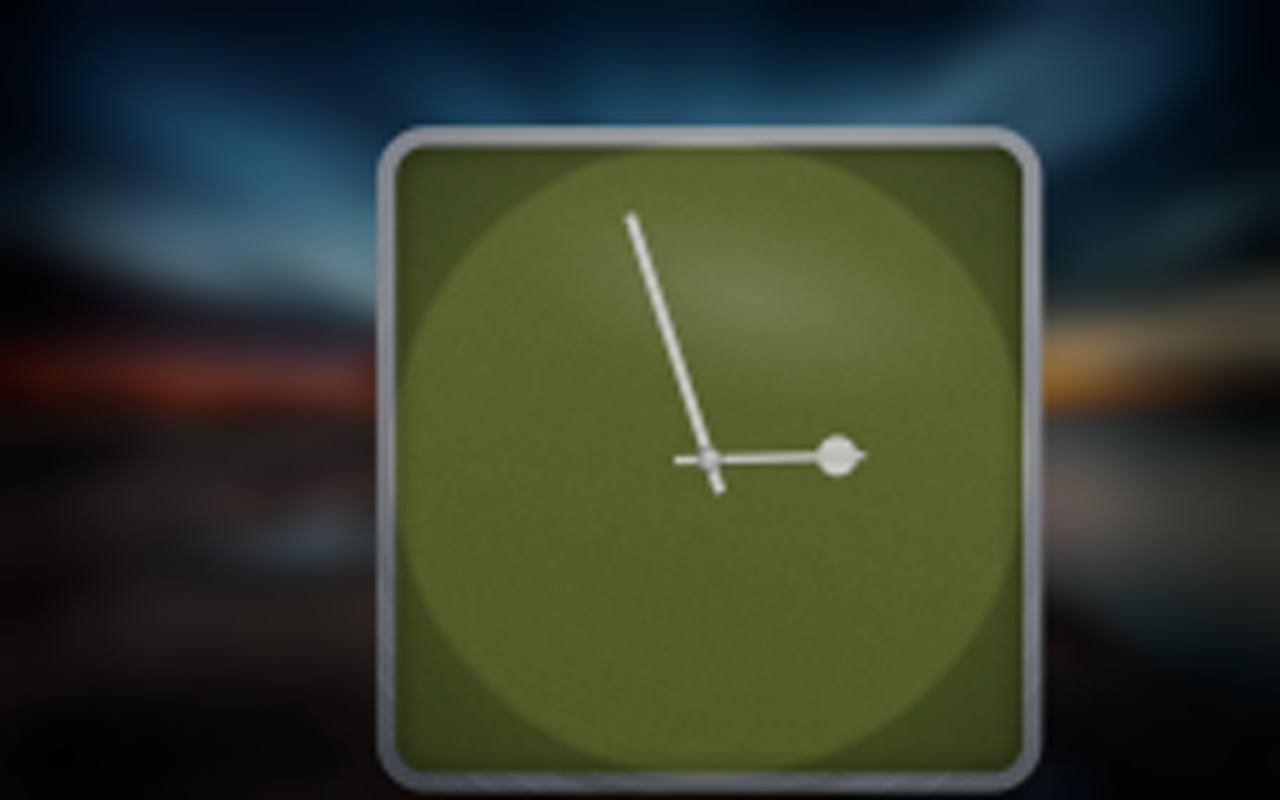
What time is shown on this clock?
2:57
